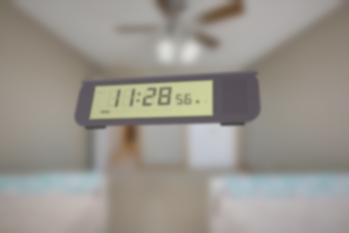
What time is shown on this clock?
11:28
